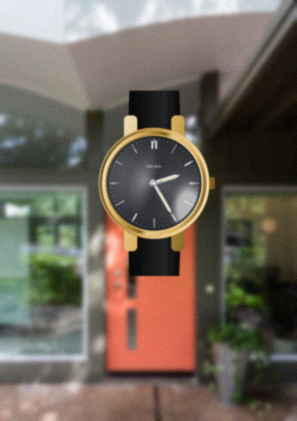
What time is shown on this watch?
2:25
